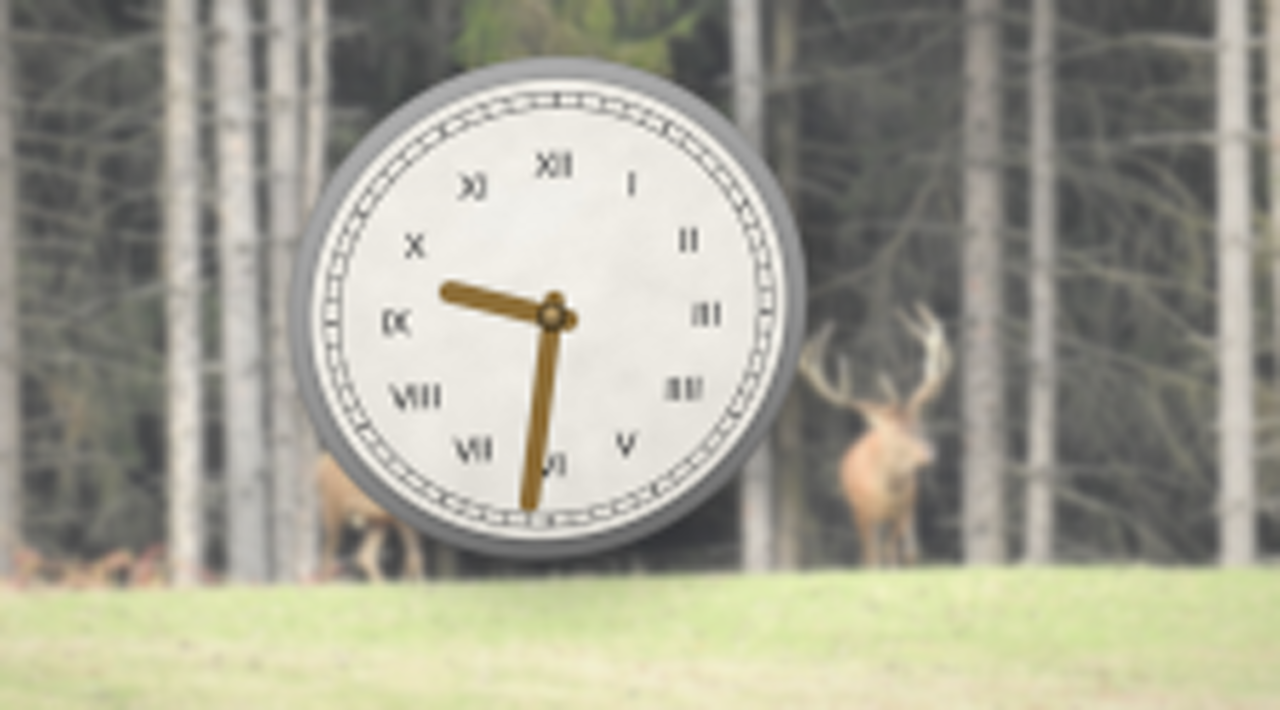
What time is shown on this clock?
9:31
